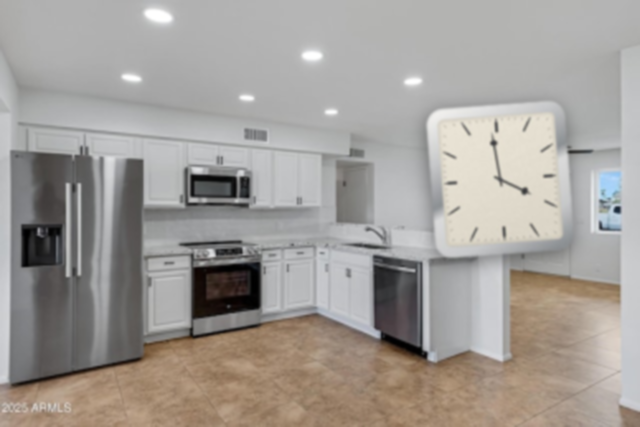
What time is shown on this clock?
3:59
